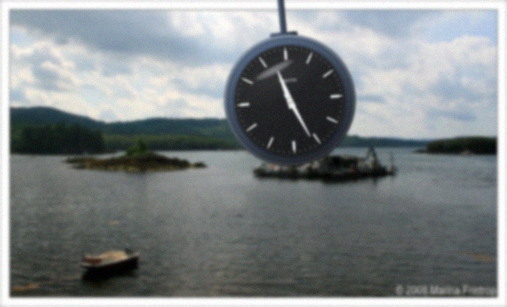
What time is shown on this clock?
11:26
